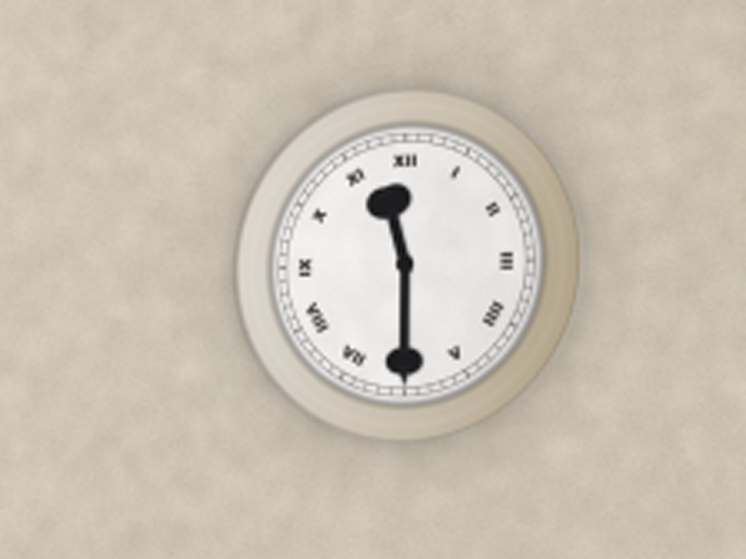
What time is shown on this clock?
11:30
